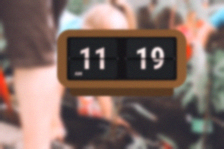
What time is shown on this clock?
11:19
